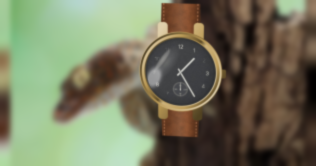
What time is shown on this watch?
1:25
